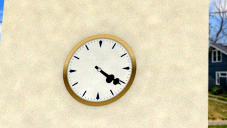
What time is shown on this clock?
4:21
